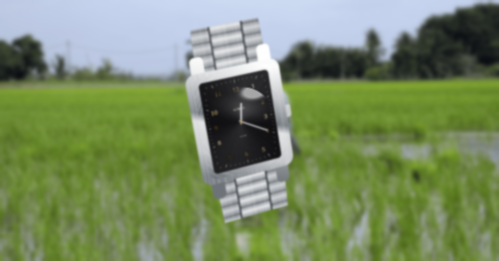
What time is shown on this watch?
12:20
